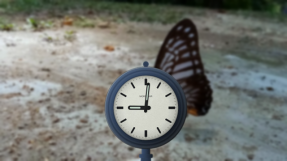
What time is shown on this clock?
9:01
